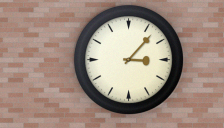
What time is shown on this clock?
3:07
